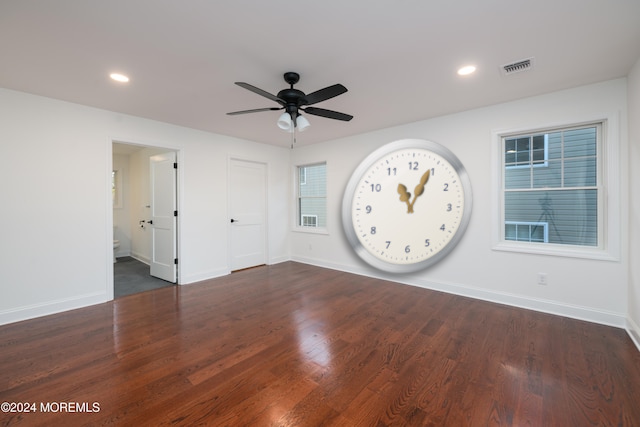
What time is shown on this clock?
11:04
